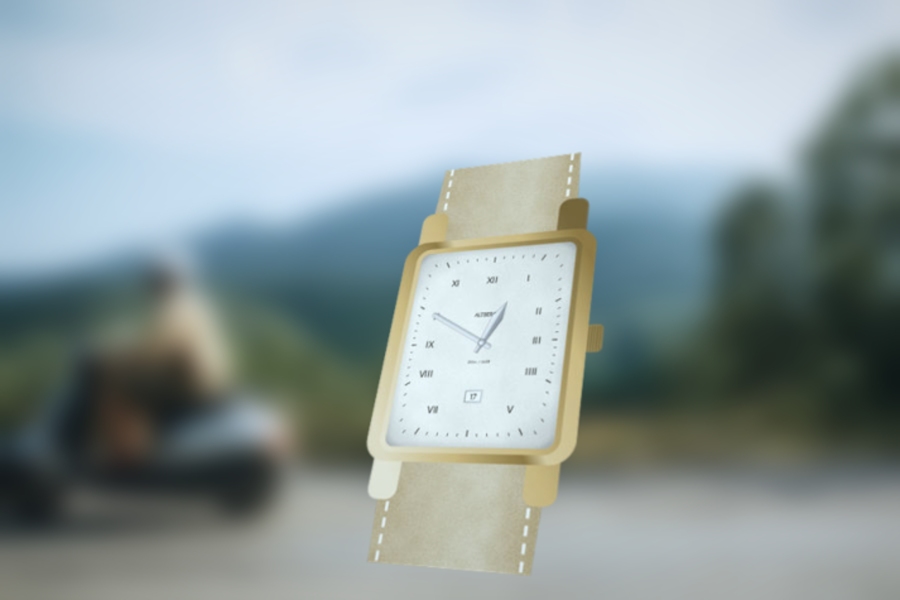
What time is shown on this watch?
12:50
